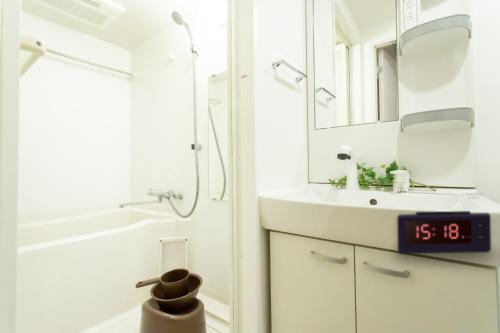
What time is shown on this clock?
15:18
